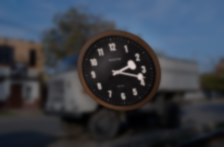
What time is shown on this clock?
2:18
